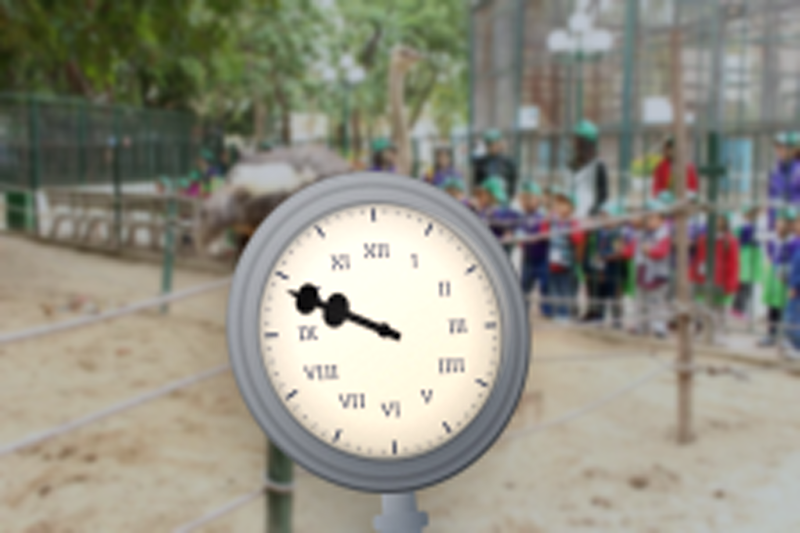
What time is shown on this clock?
9:49
